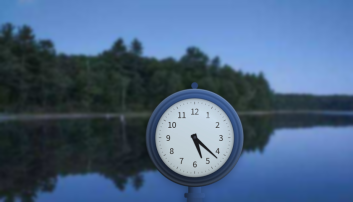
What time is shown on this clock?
5:22
